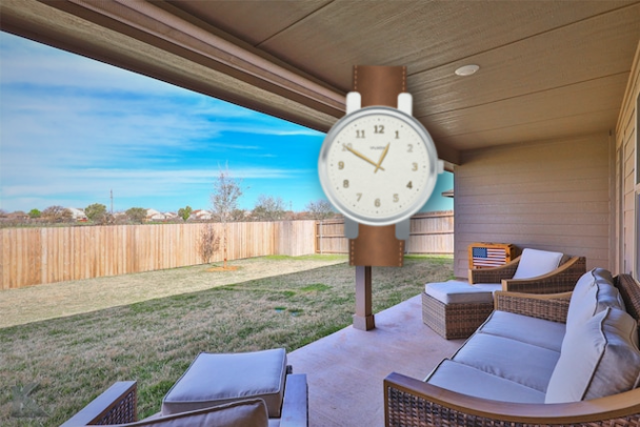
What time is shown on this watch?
12:50
